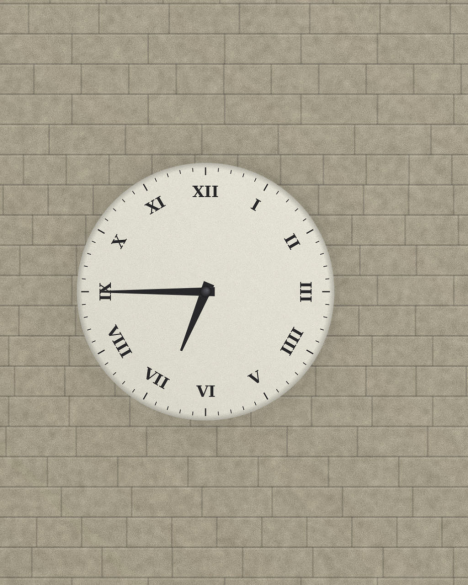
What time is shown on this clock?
6:45
